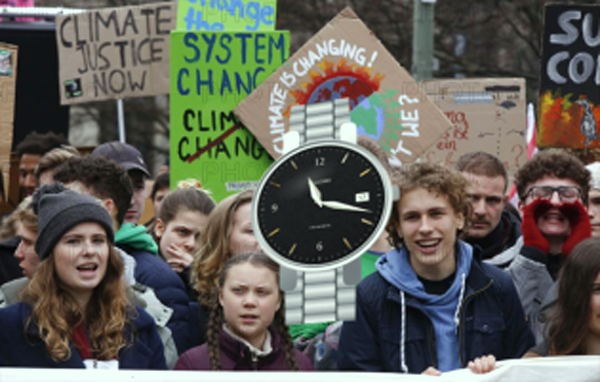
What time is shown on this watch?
11:18
